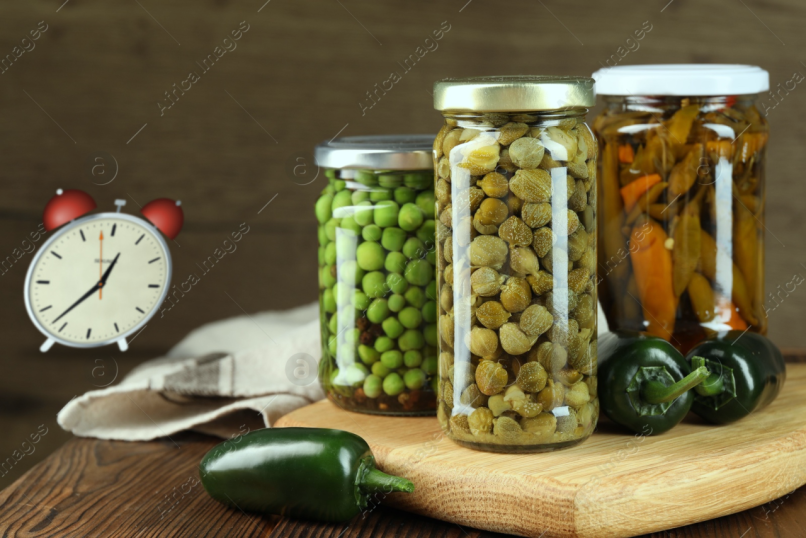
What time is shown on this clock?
12:36:58
